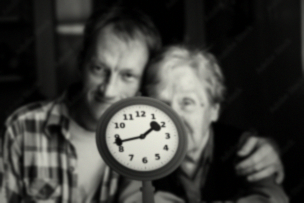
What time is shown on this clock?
1:43
